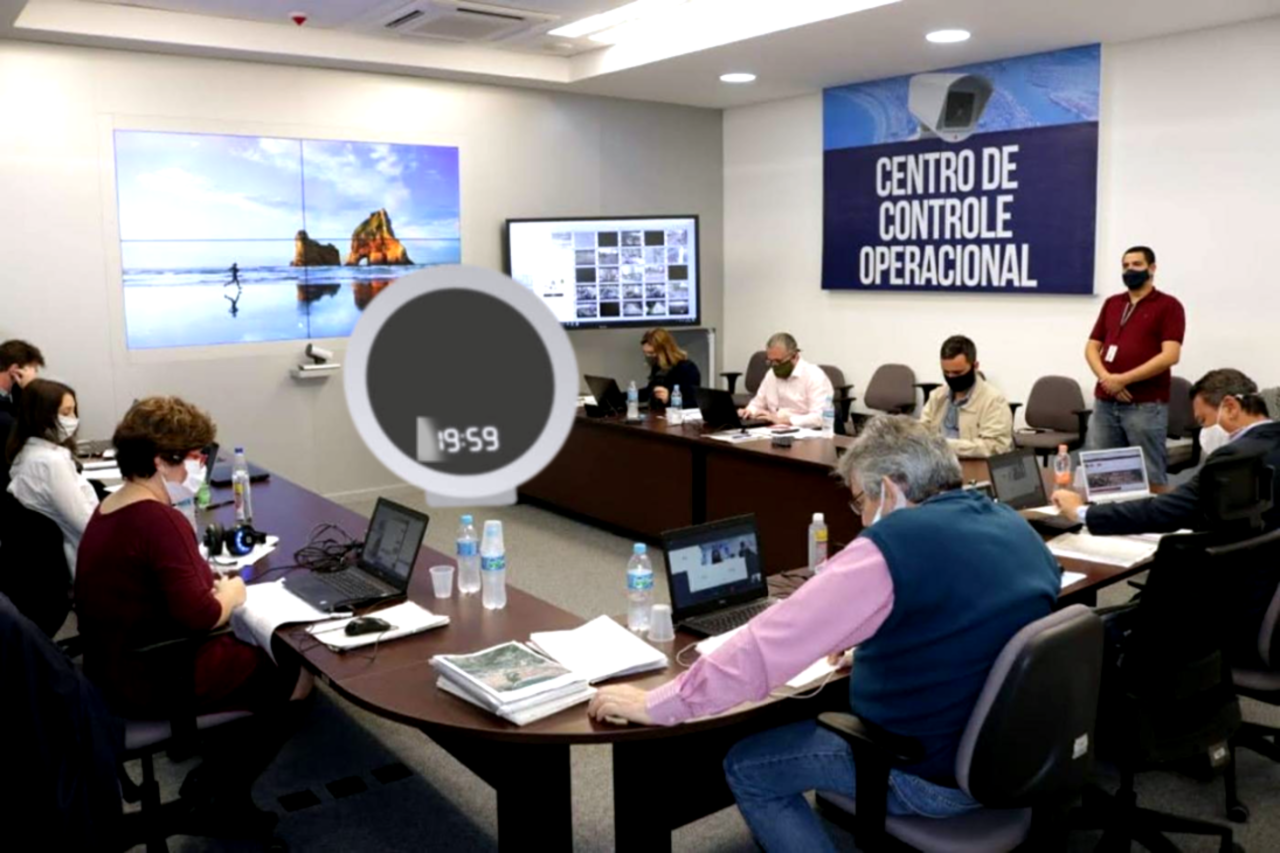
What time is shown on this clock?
19:59
